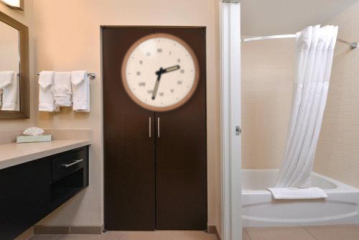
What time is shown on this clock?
2:33
